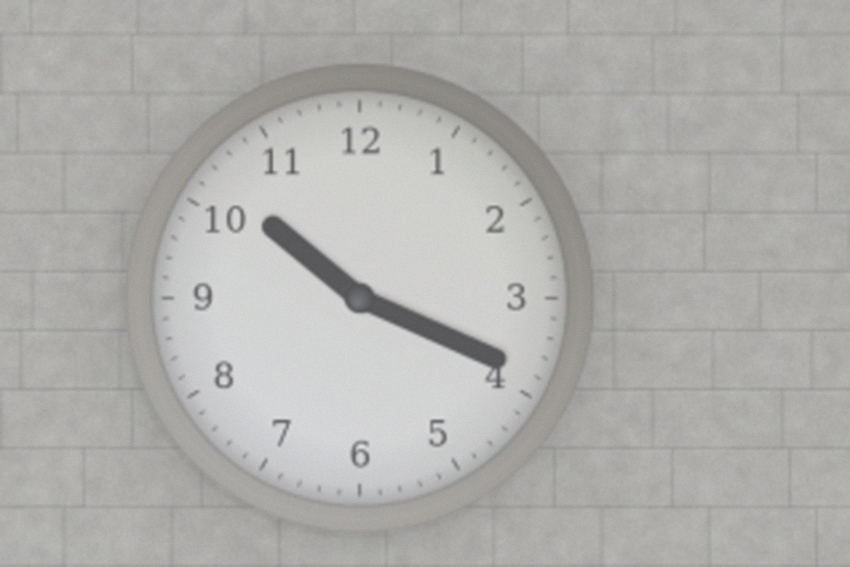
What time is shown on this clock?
10:19
